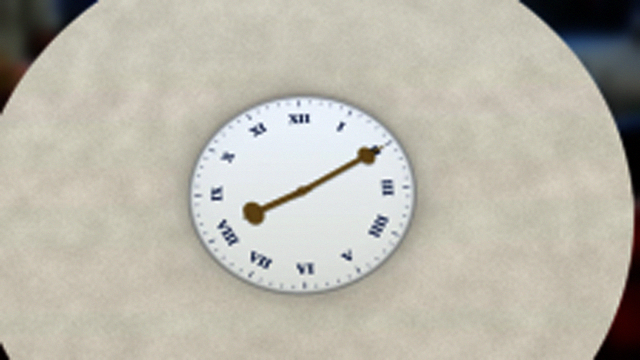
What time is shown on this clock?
8:10
